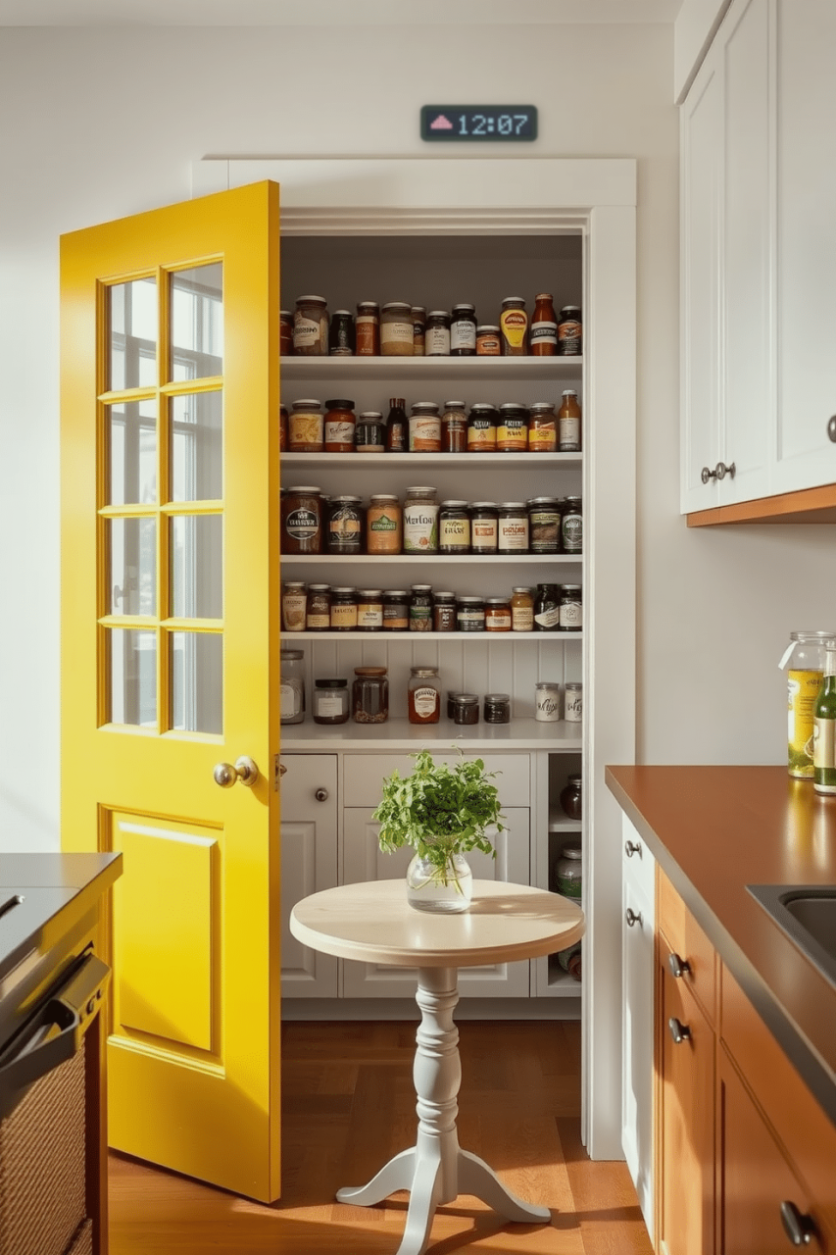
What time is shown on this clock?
12:07
